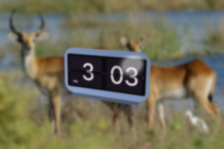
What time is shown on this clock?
3:03
